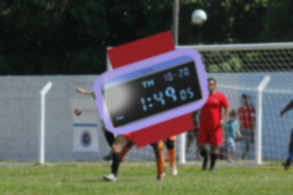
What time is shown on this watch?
1:49:05
